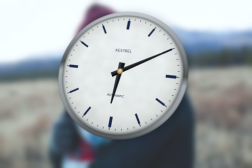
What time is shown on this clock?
6:10
